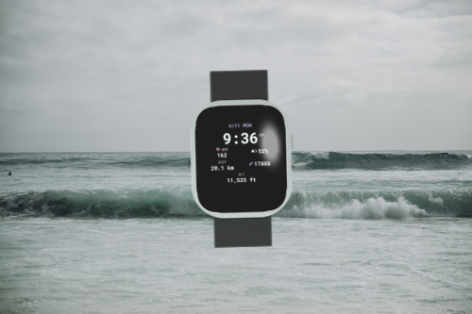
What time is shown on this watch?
9:36
